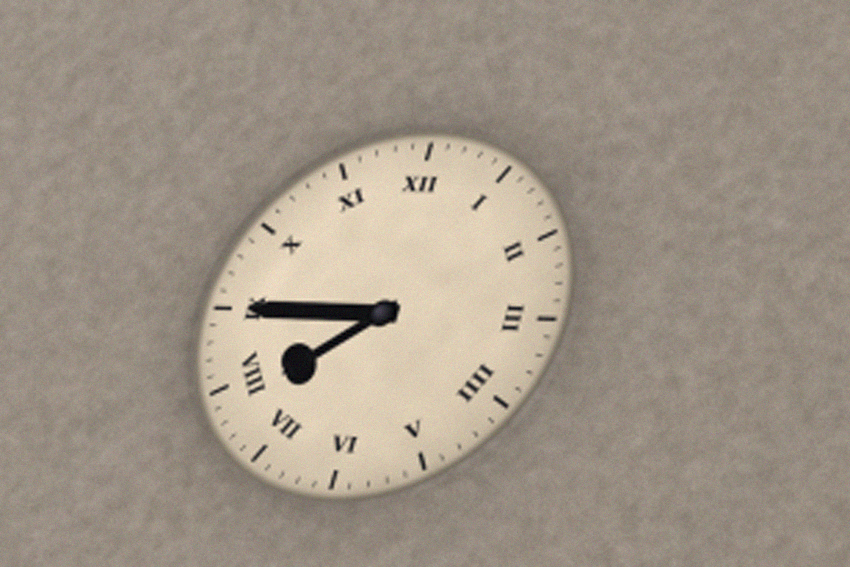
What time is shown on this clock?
7:45
